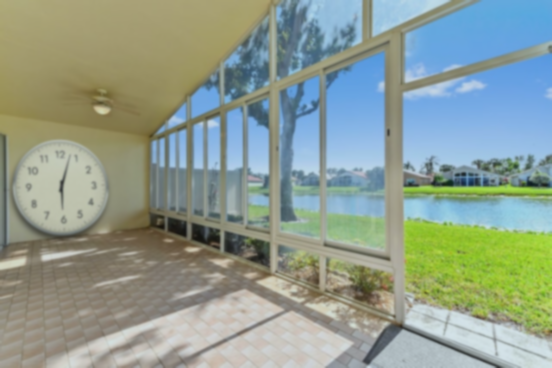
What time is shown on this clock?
6:03
